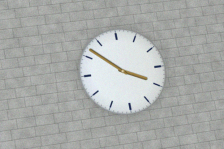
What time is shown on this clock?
3:52
